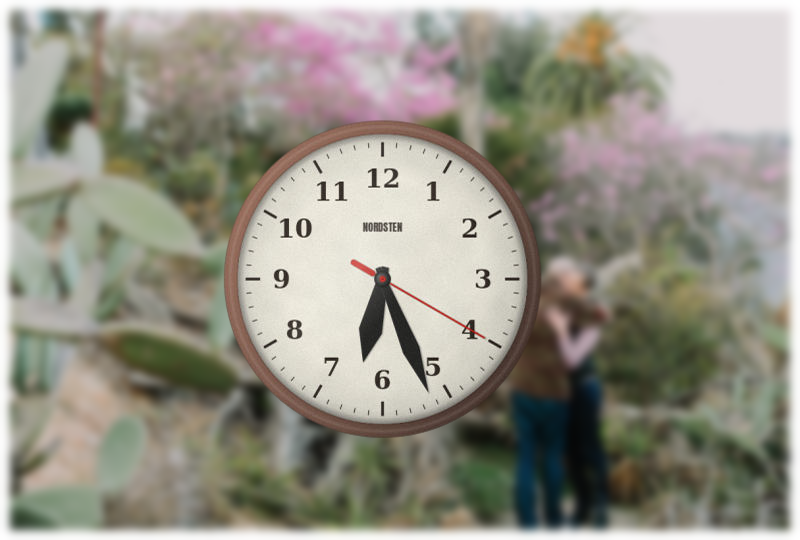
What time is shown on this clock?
6:26:20
